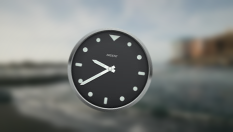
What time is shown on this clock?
9:39
